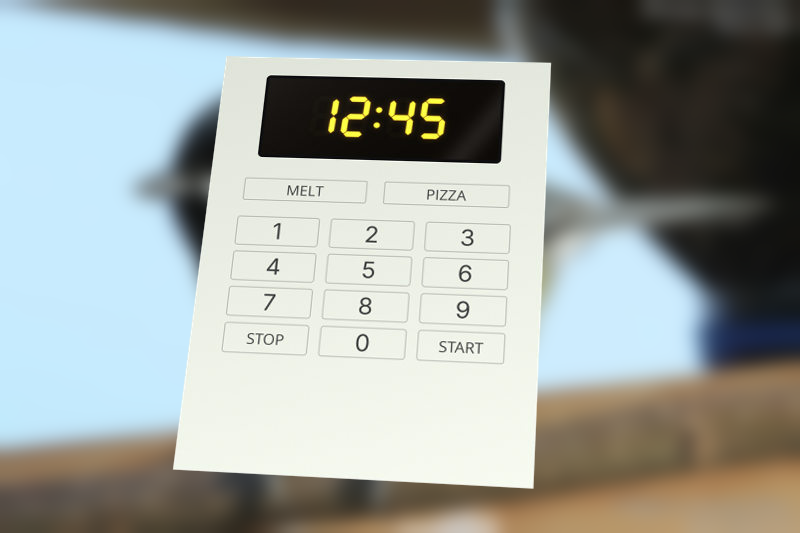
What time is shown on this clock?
12:45
